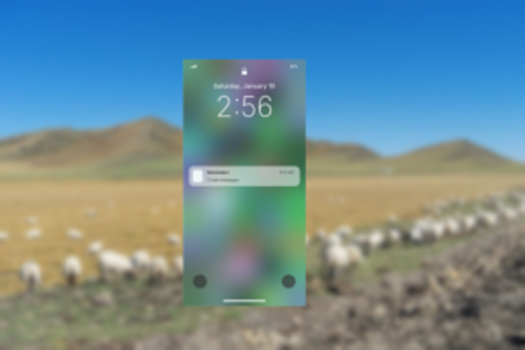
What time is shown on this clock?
2:56
